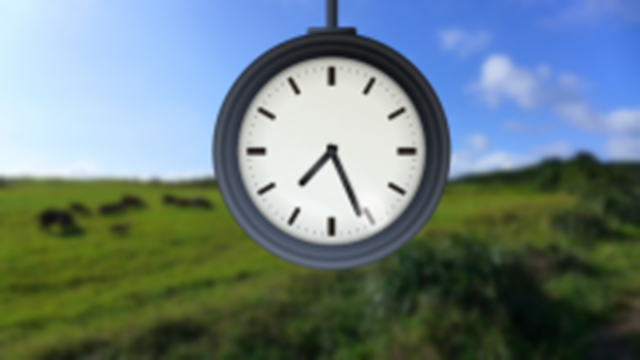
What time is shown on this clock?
7:26
